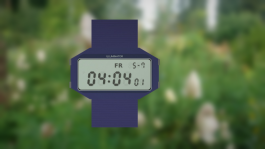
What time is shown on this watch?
4:04:01
